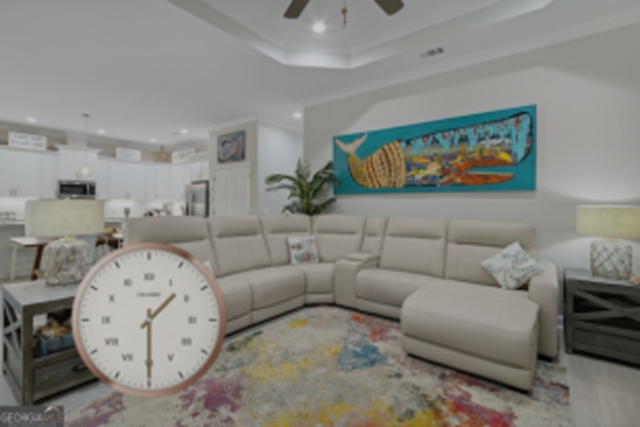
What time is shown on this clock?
1:30
